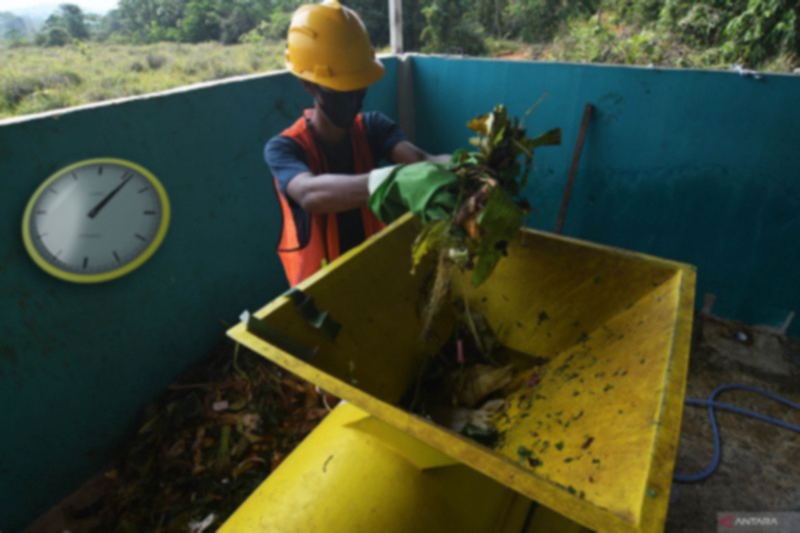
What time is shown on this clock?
1:06
